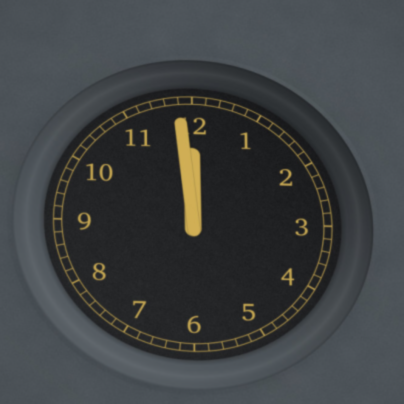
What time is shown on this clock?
11:59
